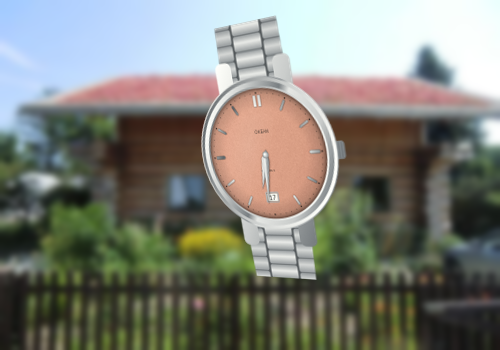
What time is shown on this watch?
6:31
